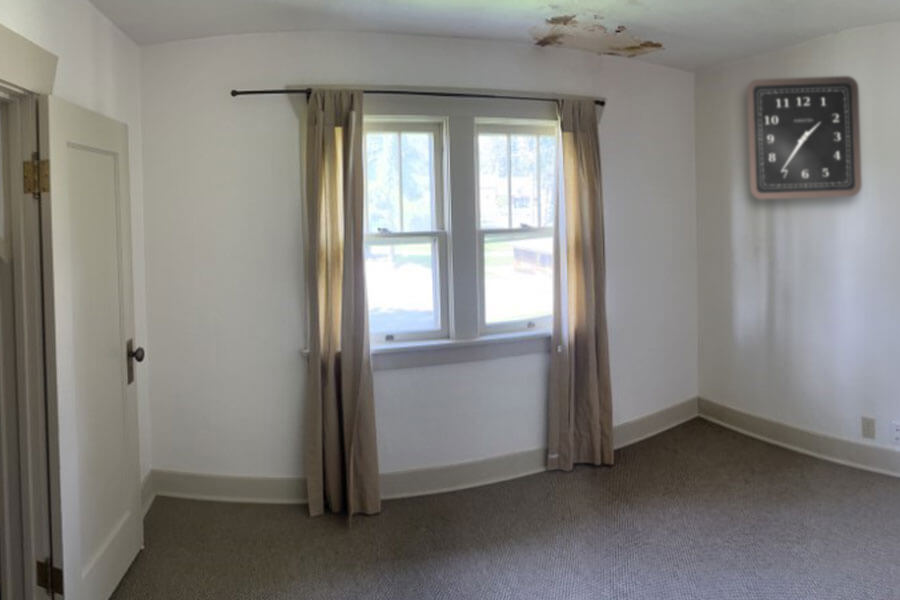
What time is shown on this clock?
1:36
